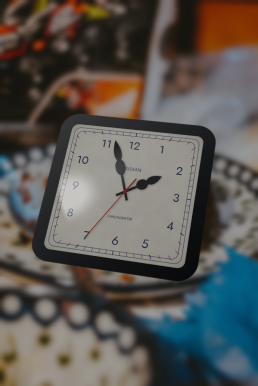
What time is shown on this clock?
1:56:35
